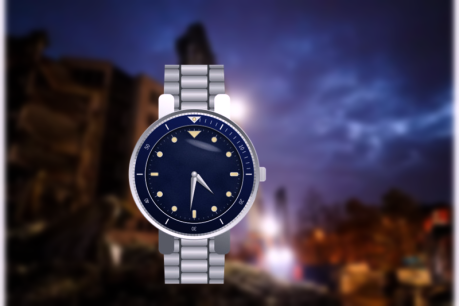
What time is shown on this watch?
4:31
